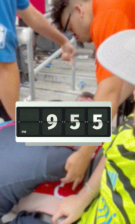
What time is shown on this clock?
9:55
